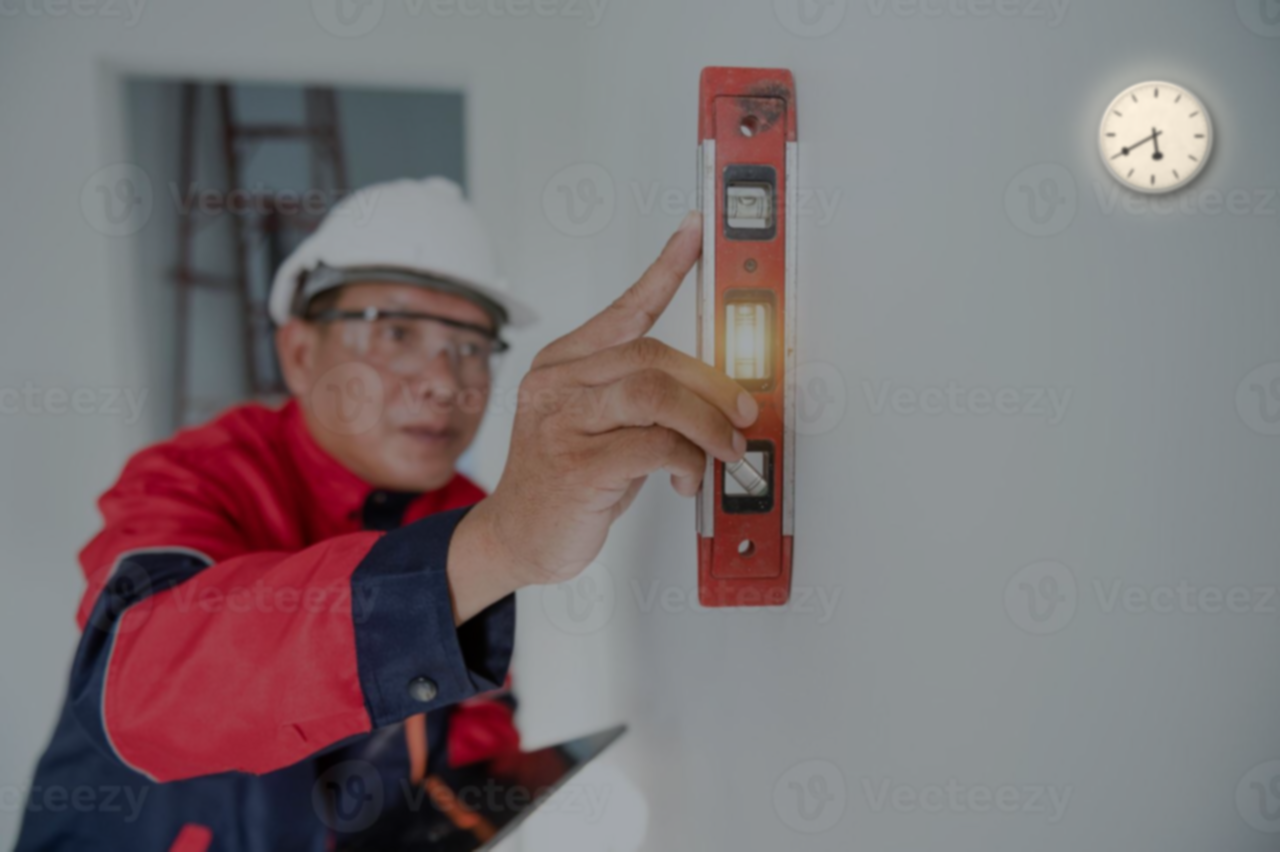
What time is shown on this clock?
5:40
